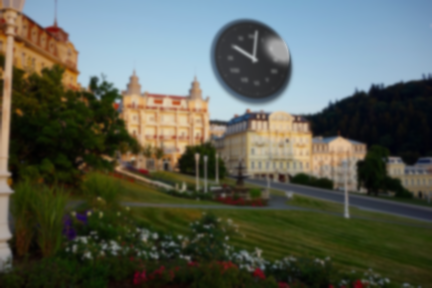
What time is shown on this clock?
10:02
